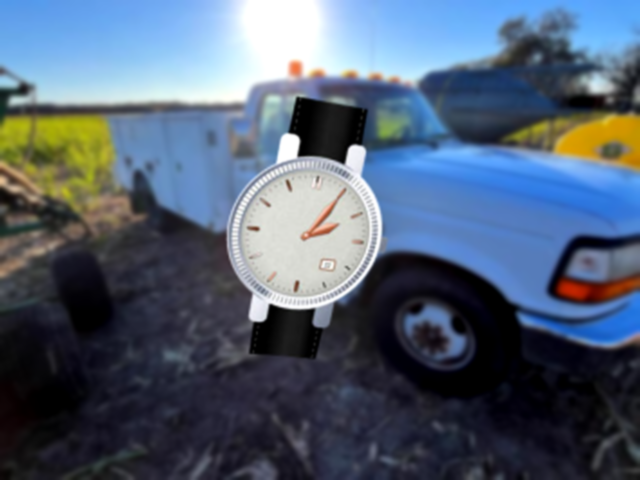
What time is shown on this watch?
2:05
